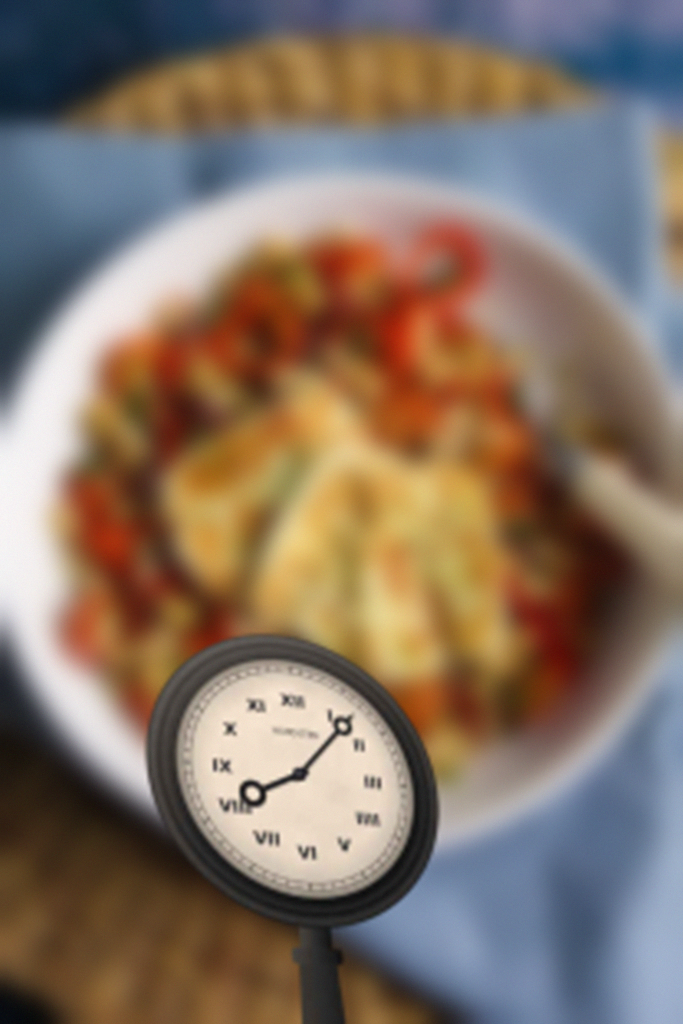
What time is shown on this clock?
8:07
